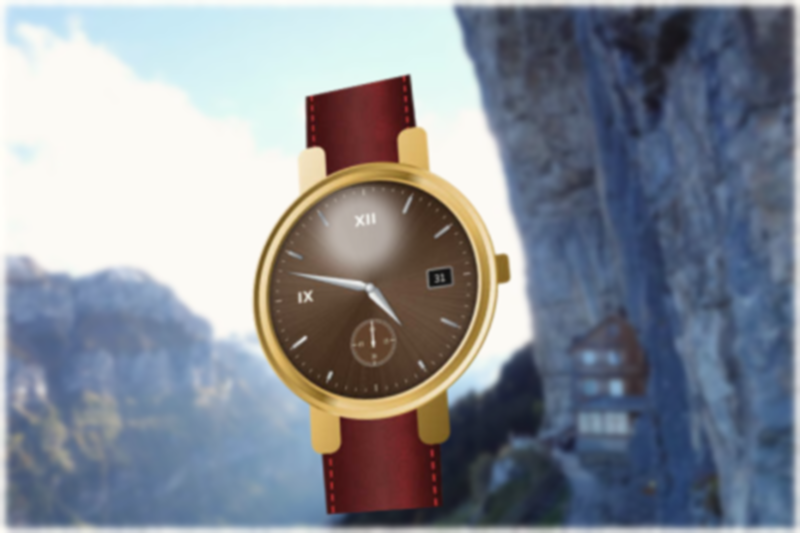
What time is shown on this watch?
4:48
